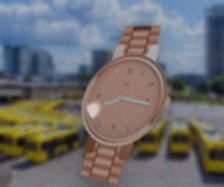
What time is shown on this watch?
8:16
